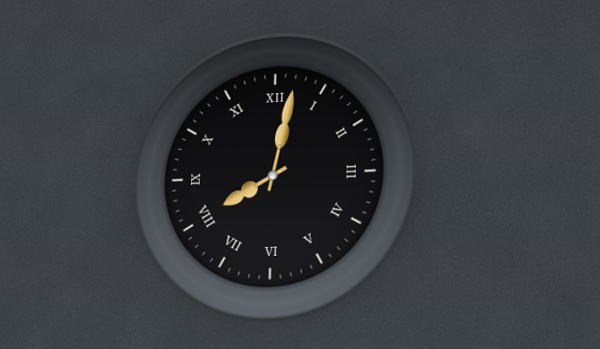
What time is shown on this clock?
8:02
